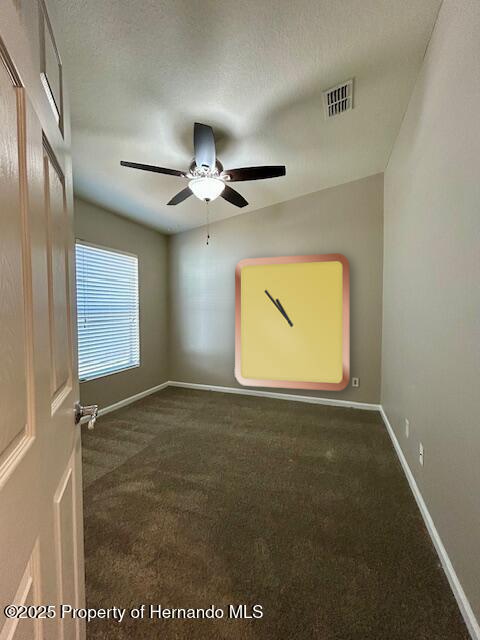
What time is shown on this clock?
10:53
